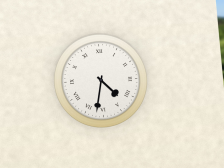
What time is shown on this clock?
4:32
